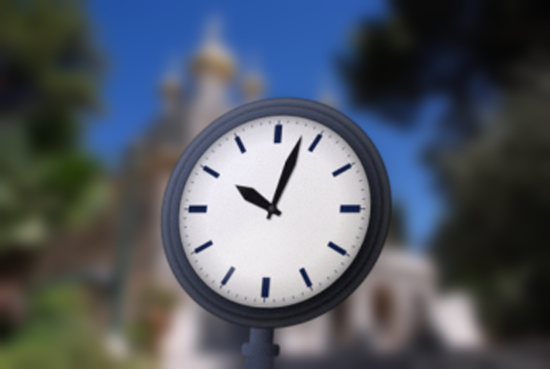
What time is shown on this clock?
10:03
